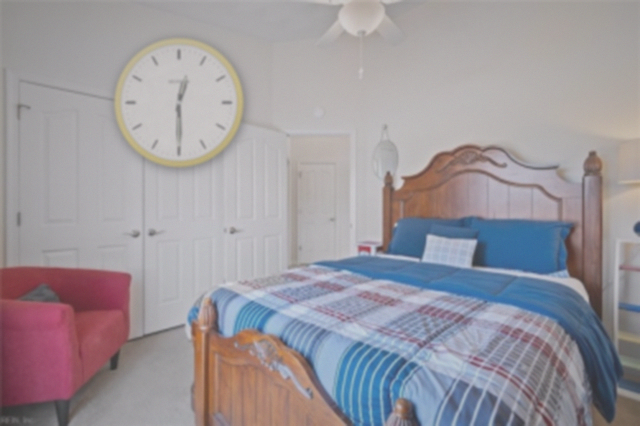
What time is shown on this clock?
12:30
